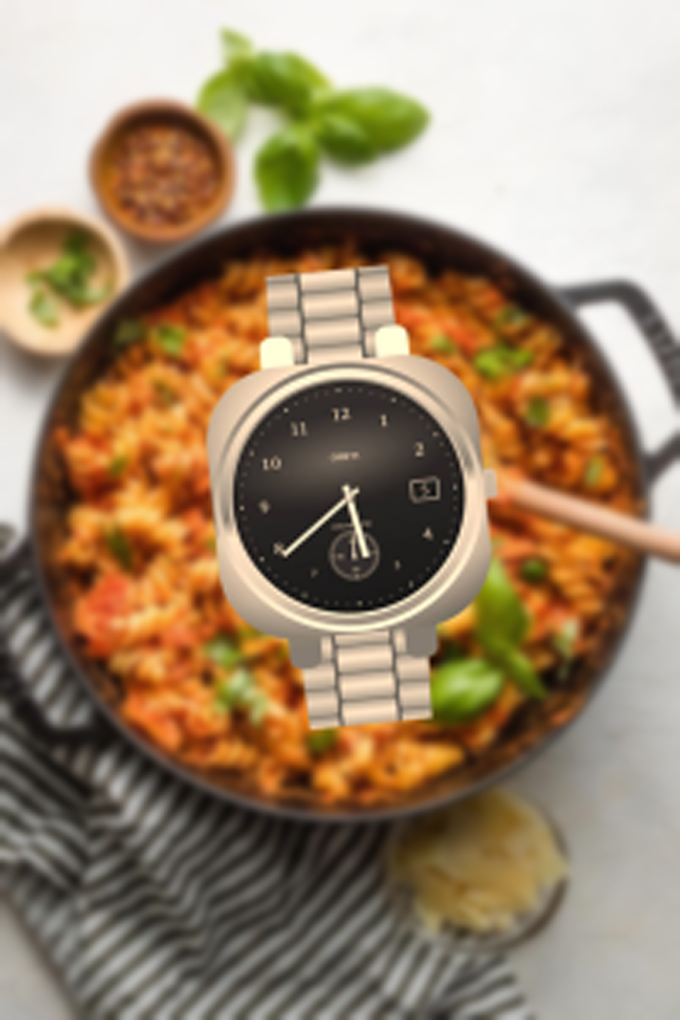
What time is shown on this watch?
5:39
